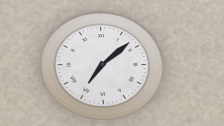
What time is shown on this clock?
7:08
